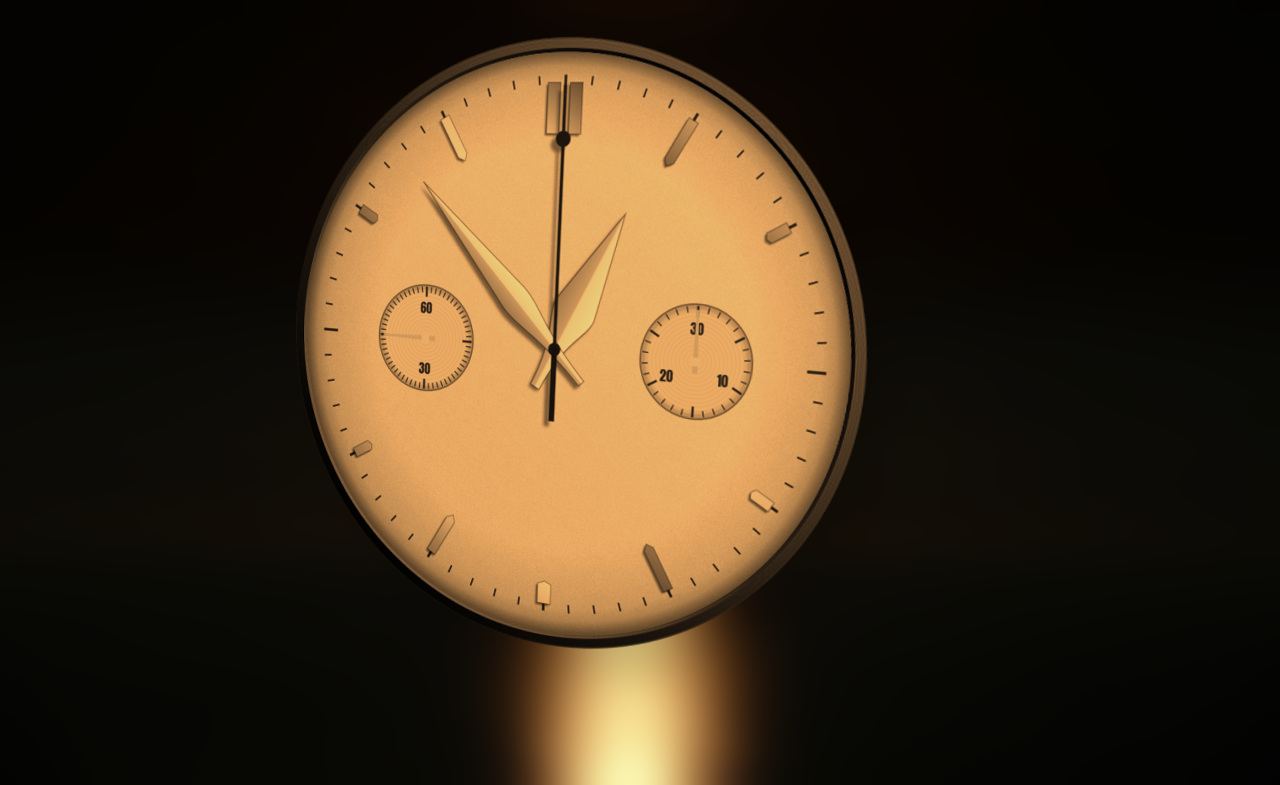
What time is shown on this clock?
12:52:45
